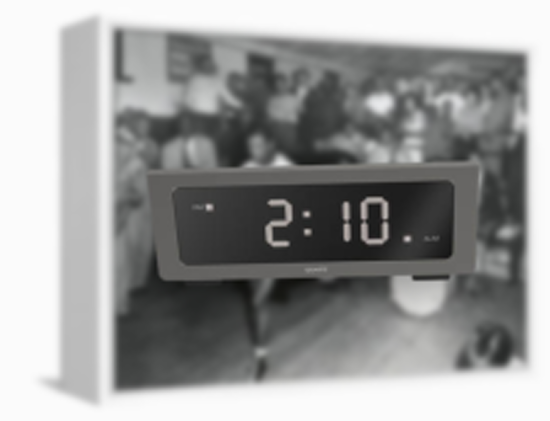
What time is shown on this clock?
2:10
